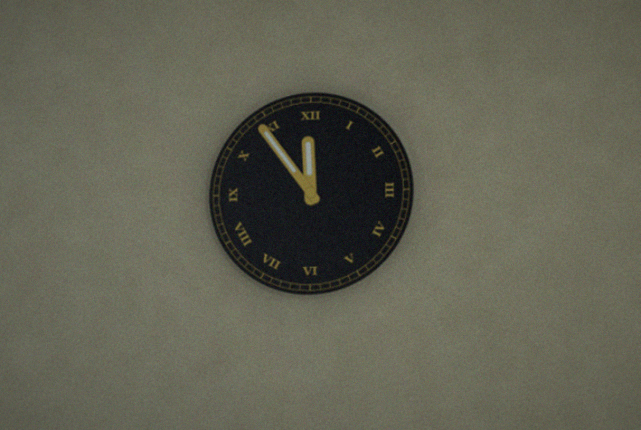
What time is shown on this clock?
11:54
